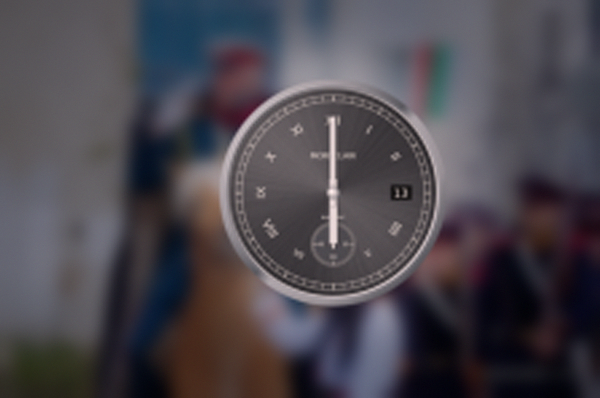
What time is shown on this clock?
6:00
